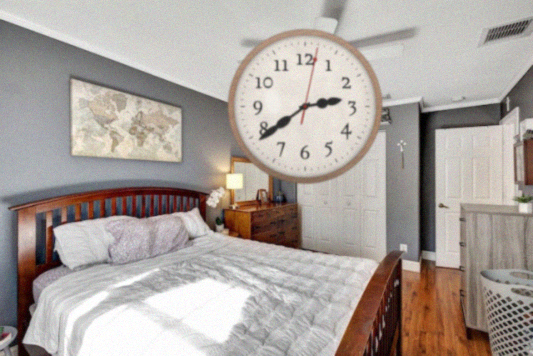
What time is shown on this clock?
2:39:02
